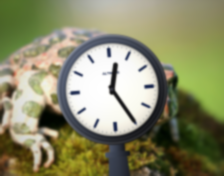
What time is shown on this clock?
12:25
